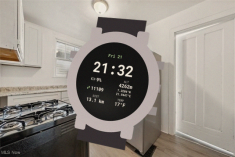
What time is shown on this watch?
21:32
